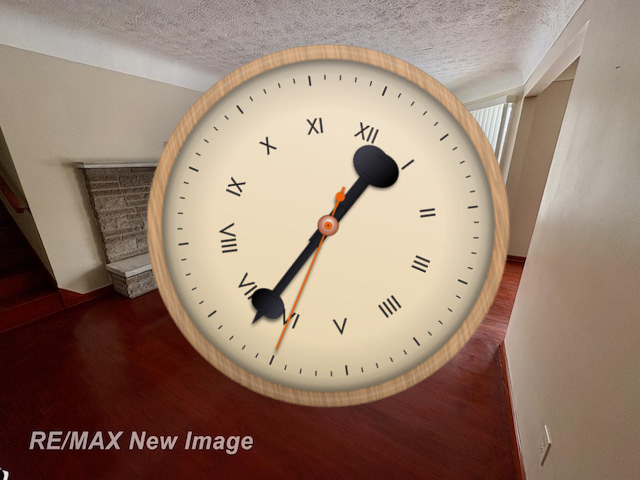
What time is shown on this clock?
12:32:30
